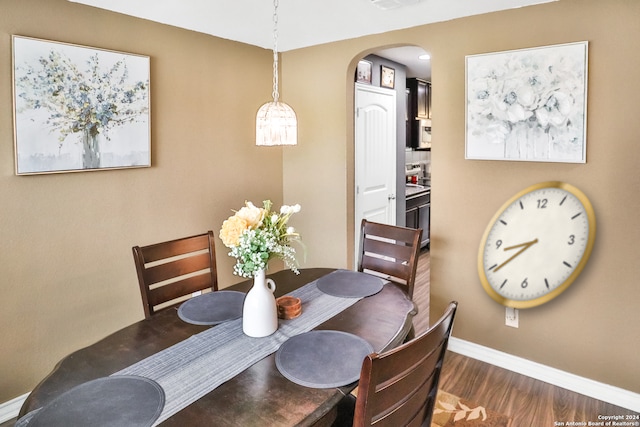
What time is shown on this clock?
8:39
